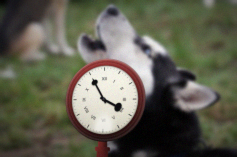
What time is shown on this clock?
3:55
